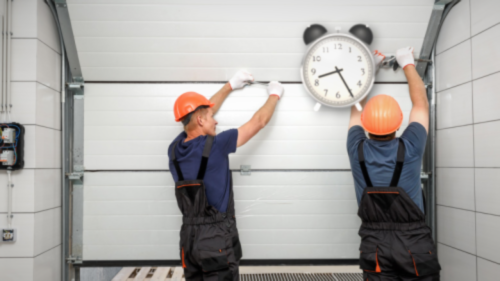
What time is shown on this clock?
8:25
